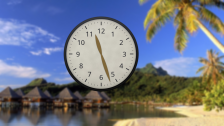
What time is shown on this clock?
11:27
